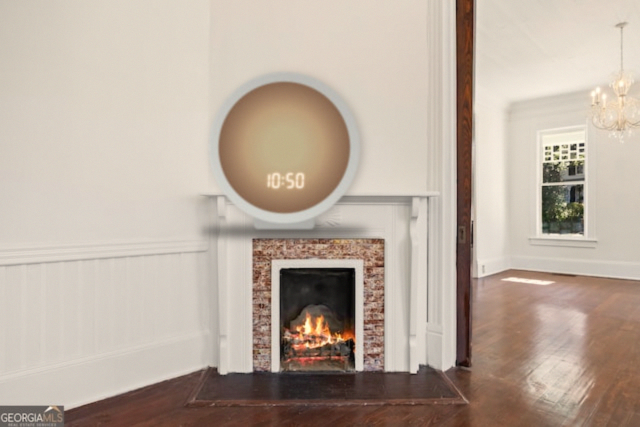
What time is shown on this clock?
10:50
